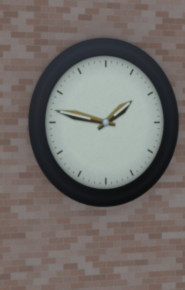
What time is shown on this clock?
1:47
